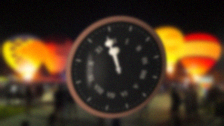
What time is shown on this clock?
11:59
